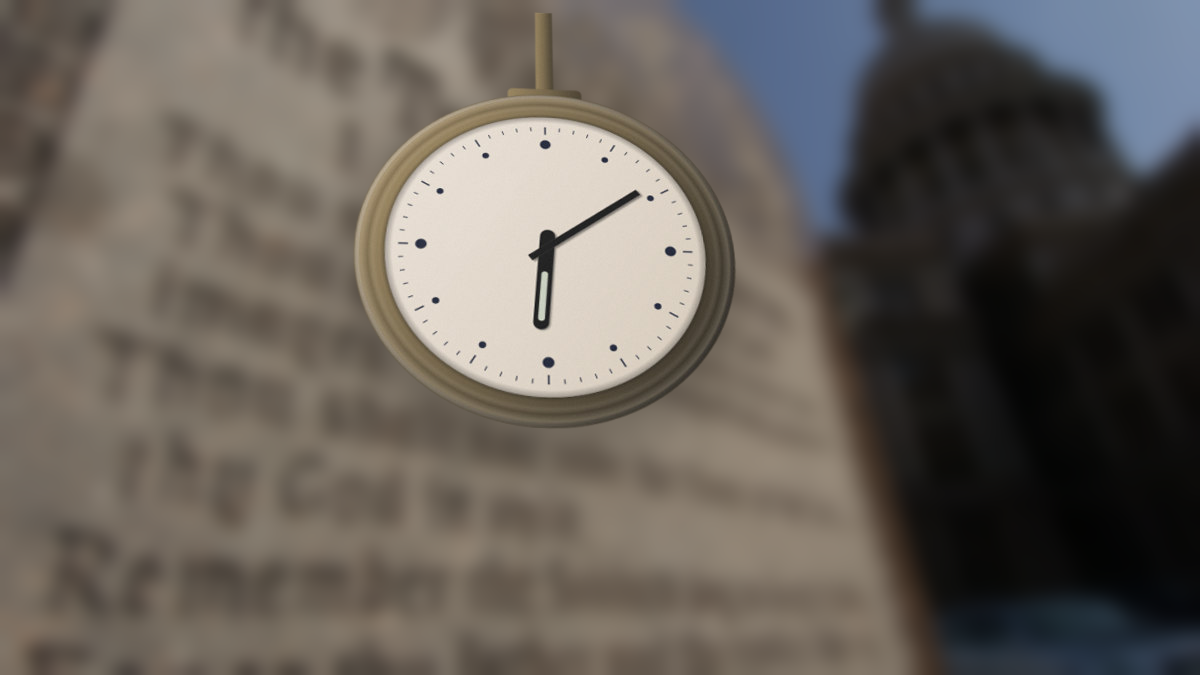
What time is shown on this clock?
6:09
